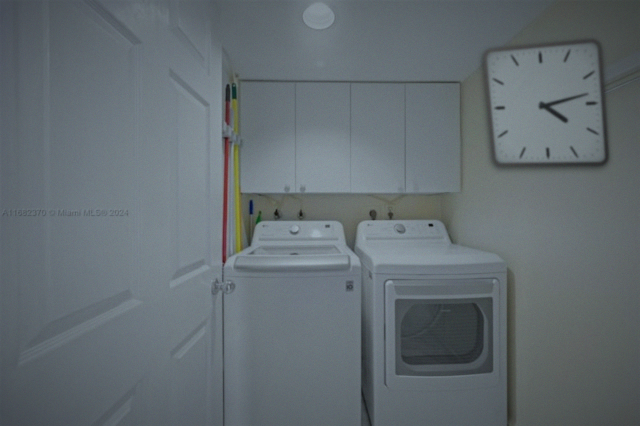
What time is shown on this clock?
4:13
